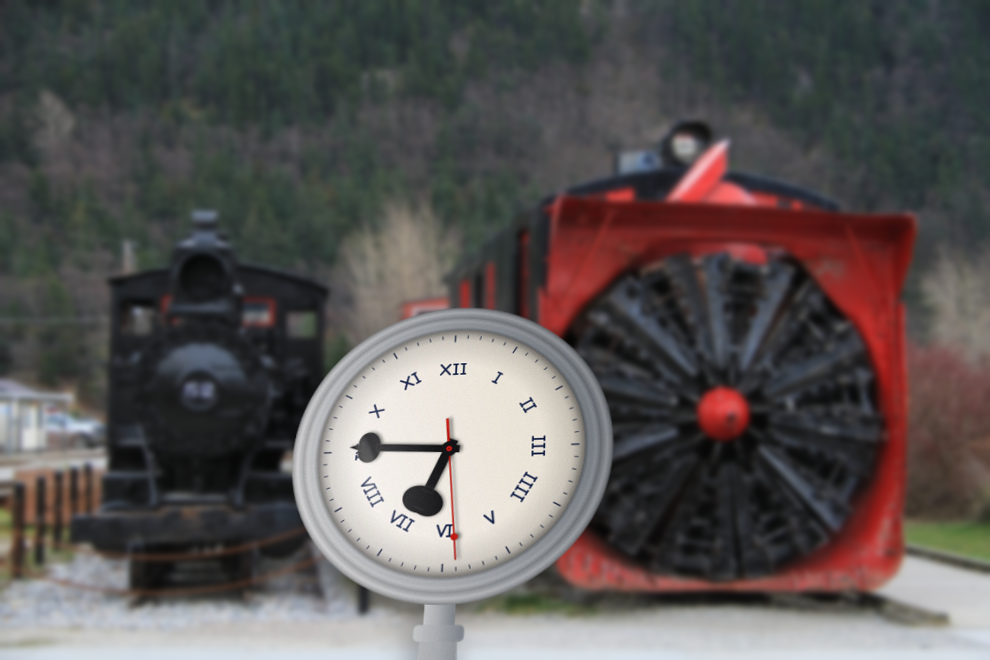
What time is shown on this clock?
6:45:29
